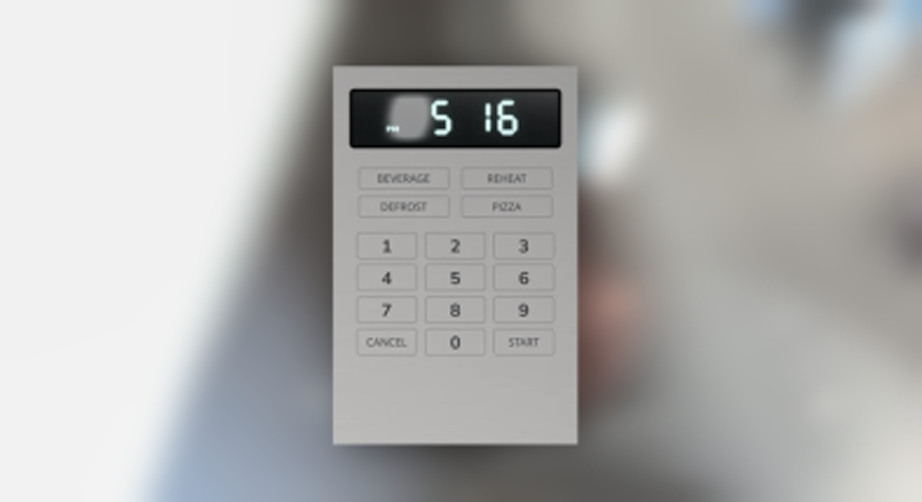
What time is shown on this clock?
5:16
